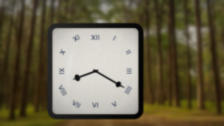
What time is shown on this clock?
8:20
